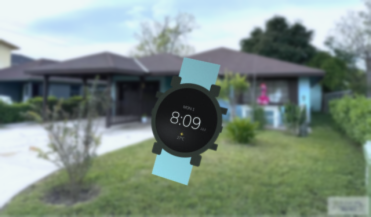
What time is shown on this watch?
8:09
